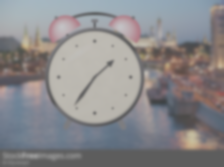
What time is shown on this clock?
1:36
